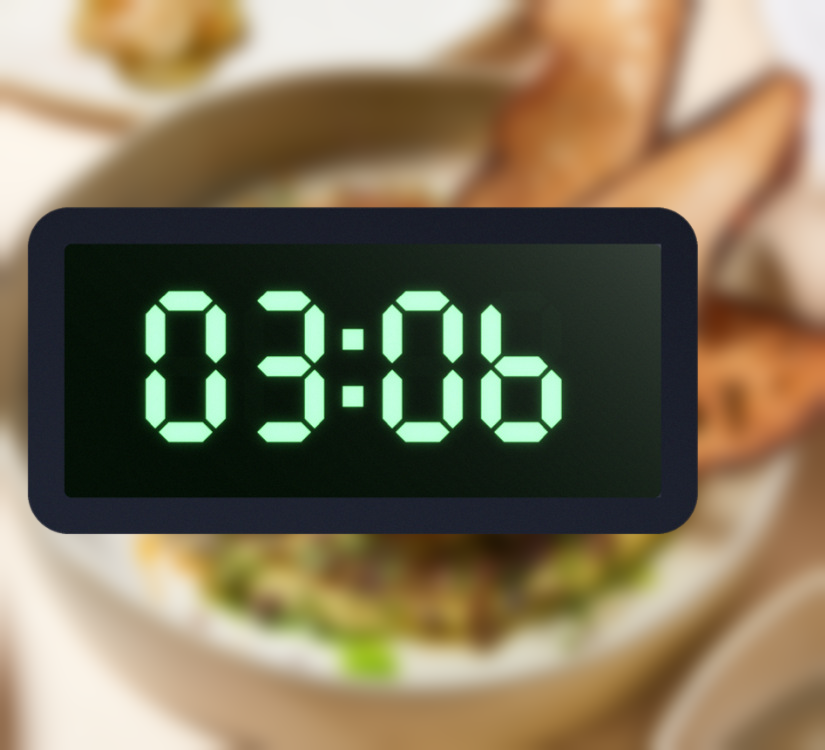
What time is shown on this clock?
3:06
